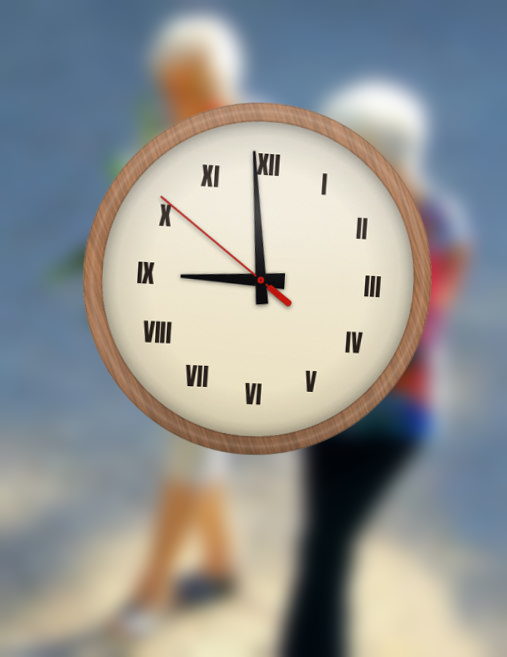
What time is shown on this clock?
8:58:51
